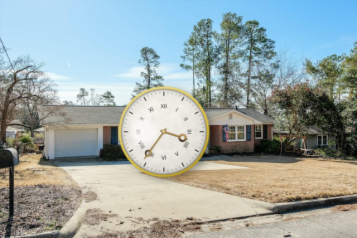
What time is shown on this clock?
3:36
